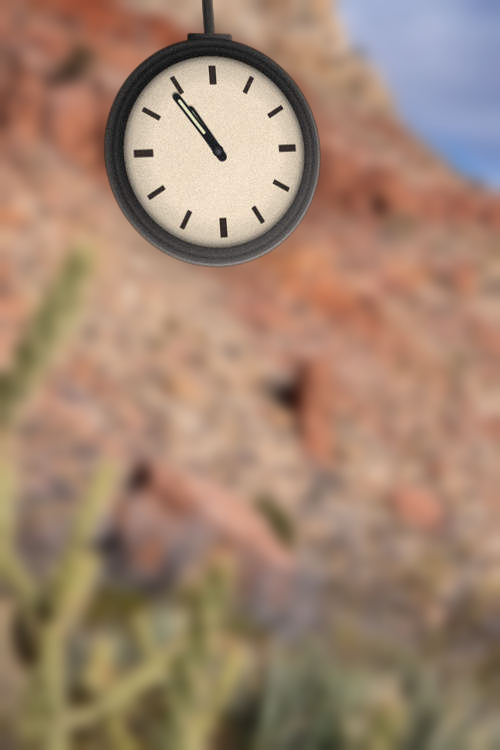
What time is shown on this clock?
10:54
